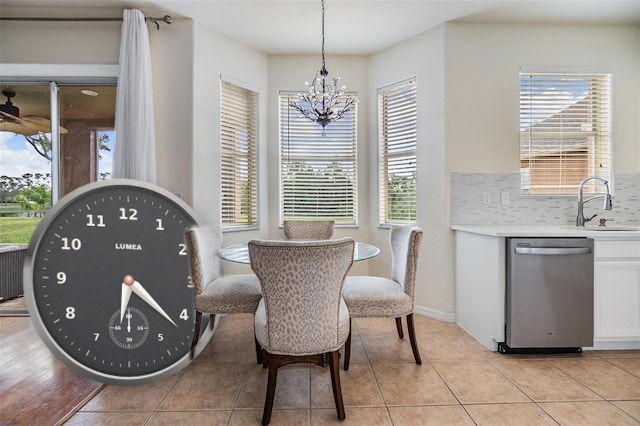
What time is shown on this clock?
6:22
